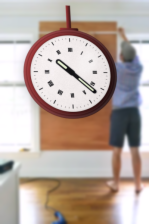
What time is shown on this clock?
10:22
